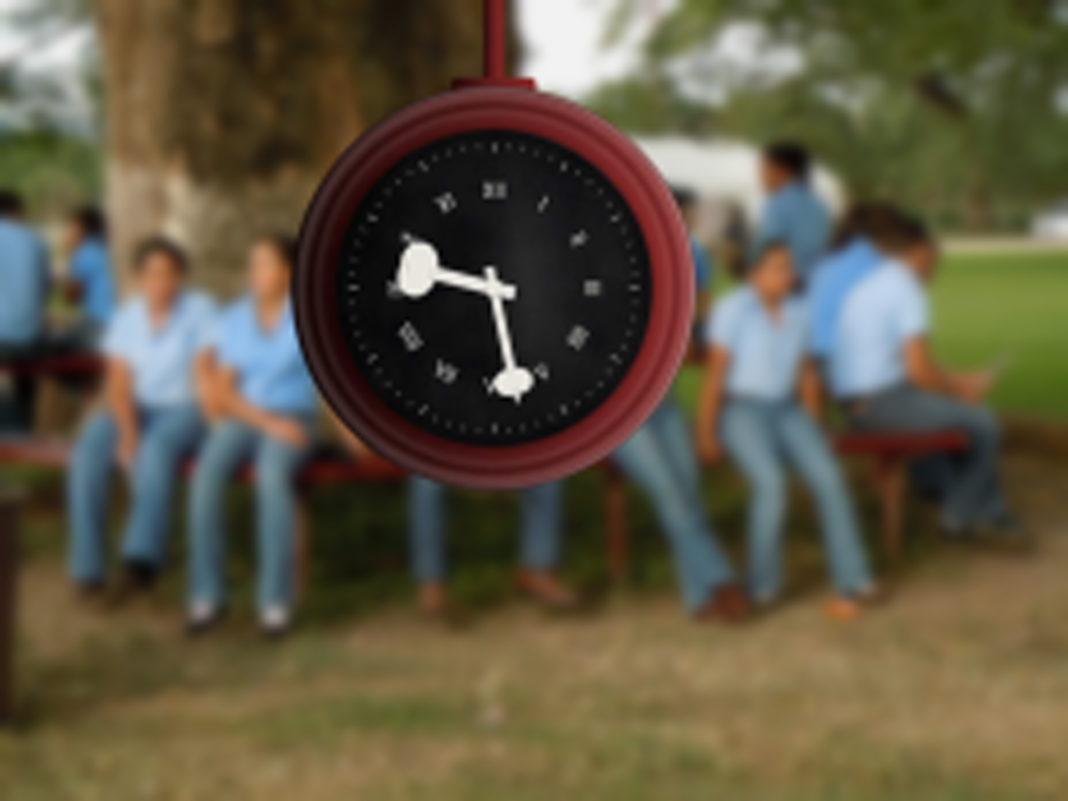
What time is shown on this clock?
9:28
